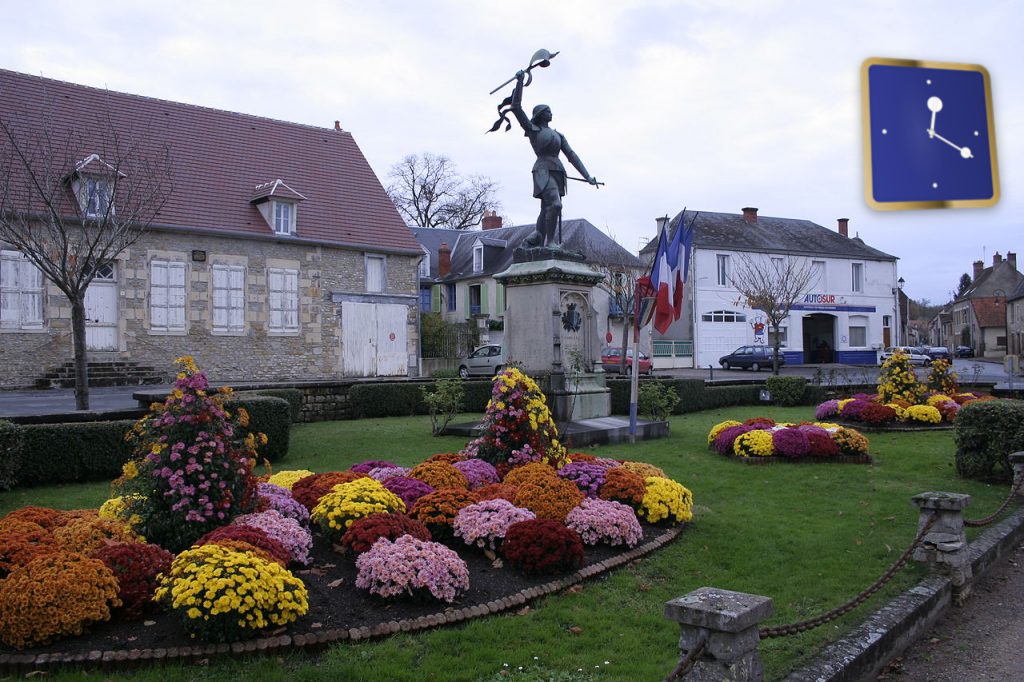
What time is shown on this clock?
12:20
